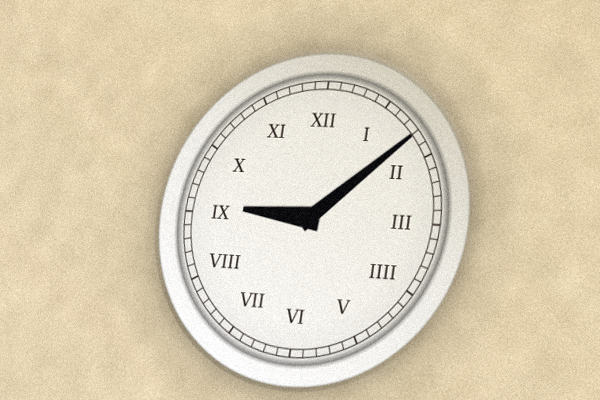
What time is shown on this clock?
9:08
